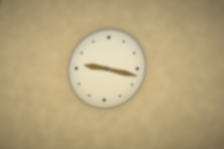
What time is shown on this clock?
9:17
